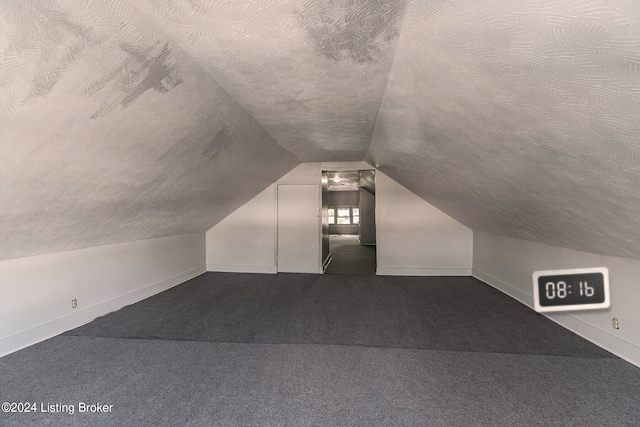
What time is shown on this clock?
8:16
